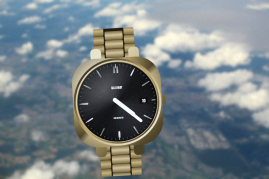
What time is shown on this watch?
4:22
